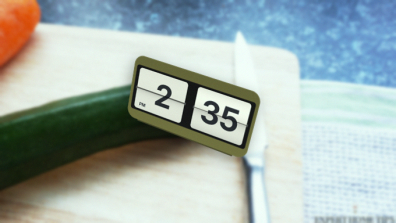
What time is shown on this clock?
2:35
